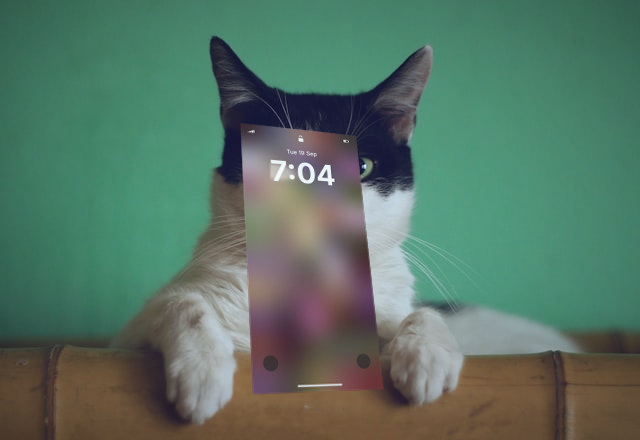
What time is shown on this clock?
7:04
